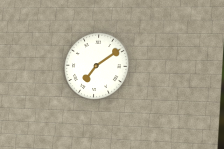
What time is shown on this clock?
7:09
